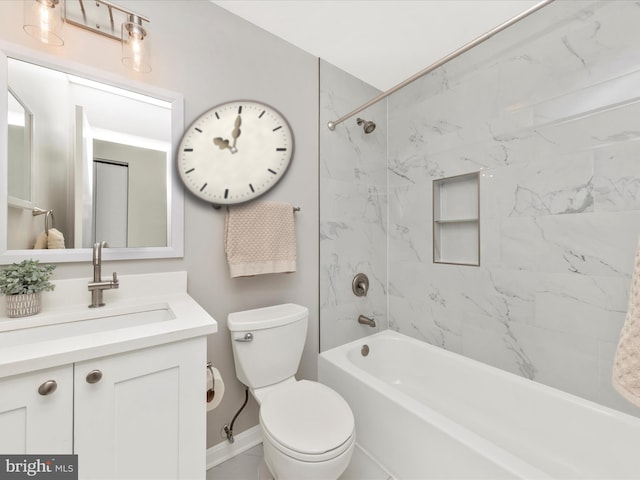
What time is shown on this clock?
10:00
